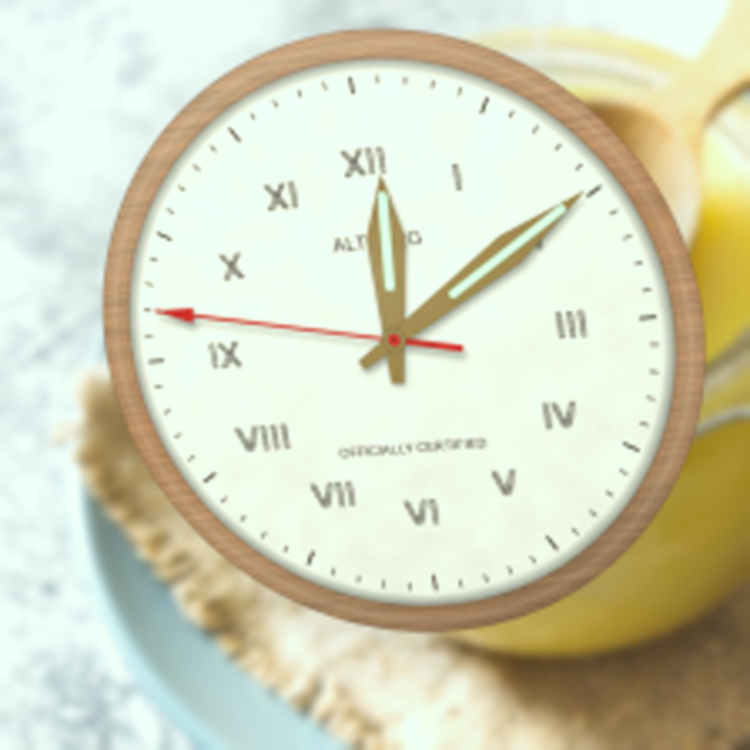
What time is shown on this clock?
12:09:47
